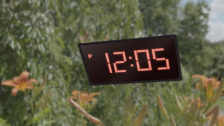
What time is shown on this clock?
12:05
